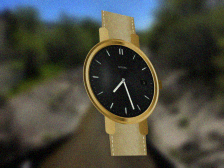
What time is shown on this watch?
7:27
